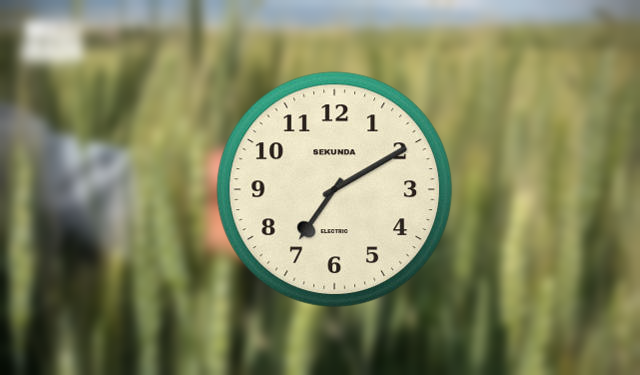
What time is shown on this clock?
7:10
